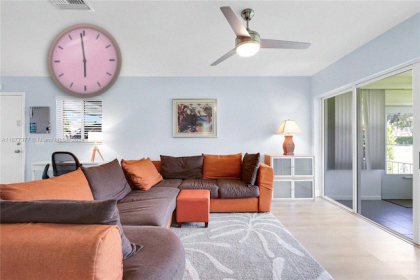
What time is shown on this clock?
5:59
